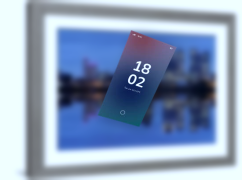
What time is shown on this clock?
18:02
